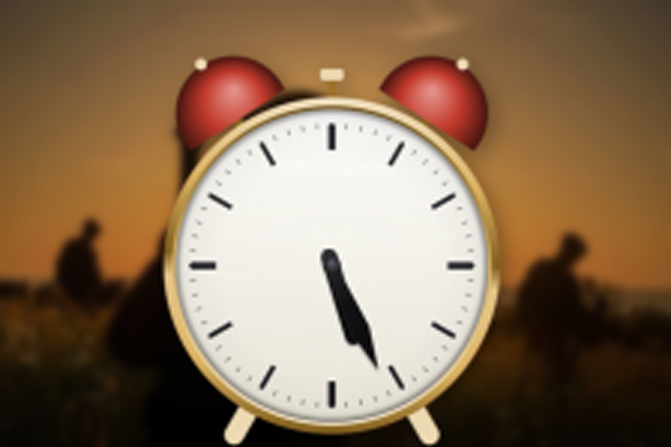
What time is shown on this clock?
5:26
